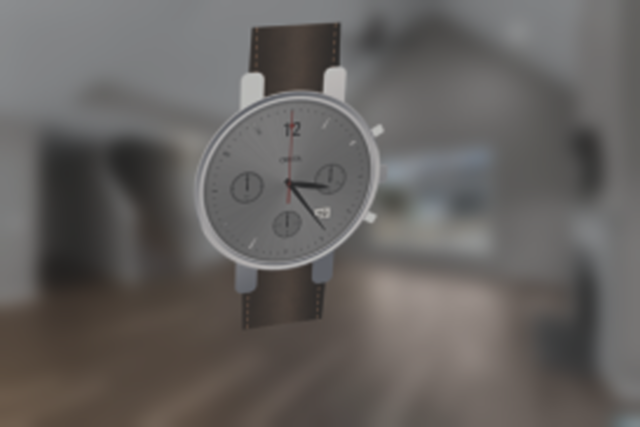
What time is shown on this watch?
3:24
